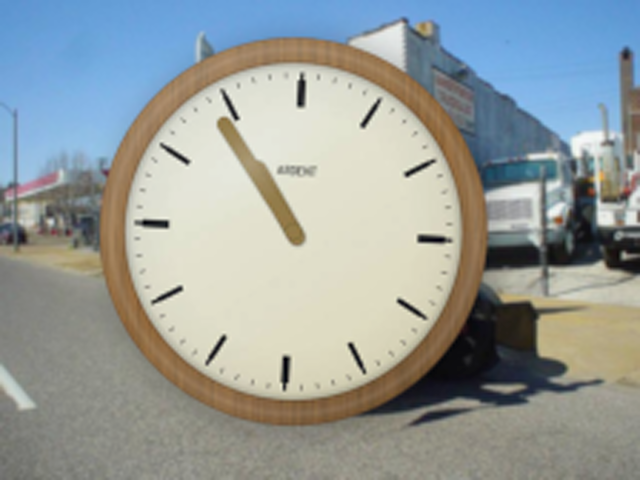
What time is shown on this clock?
10:54
